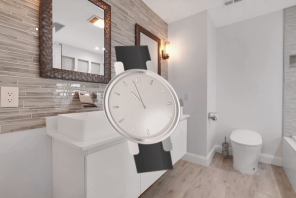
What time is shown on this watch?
10:58
